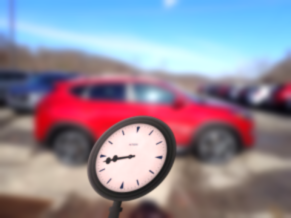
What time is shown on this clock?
8:43
